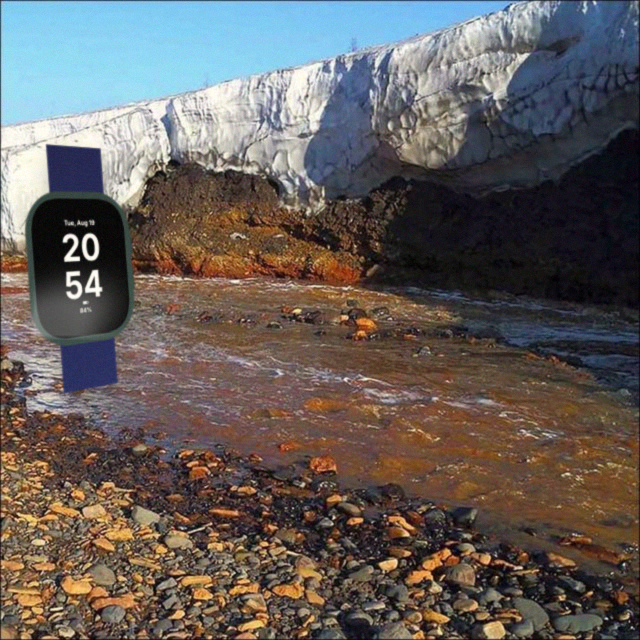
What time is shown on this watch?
20:54
